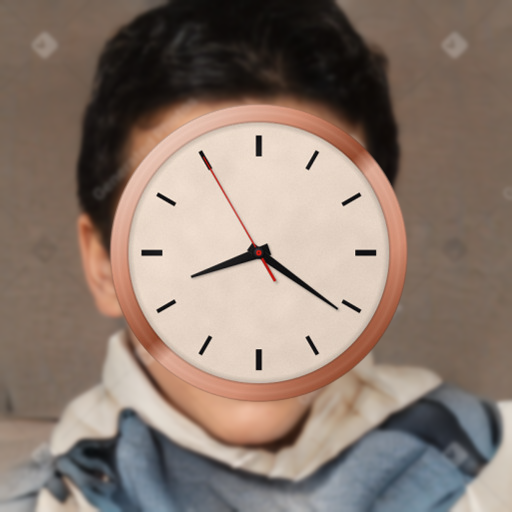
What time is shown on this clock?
8:20:55
